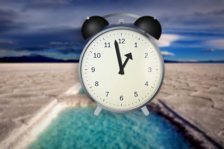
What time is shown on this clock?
12:58
